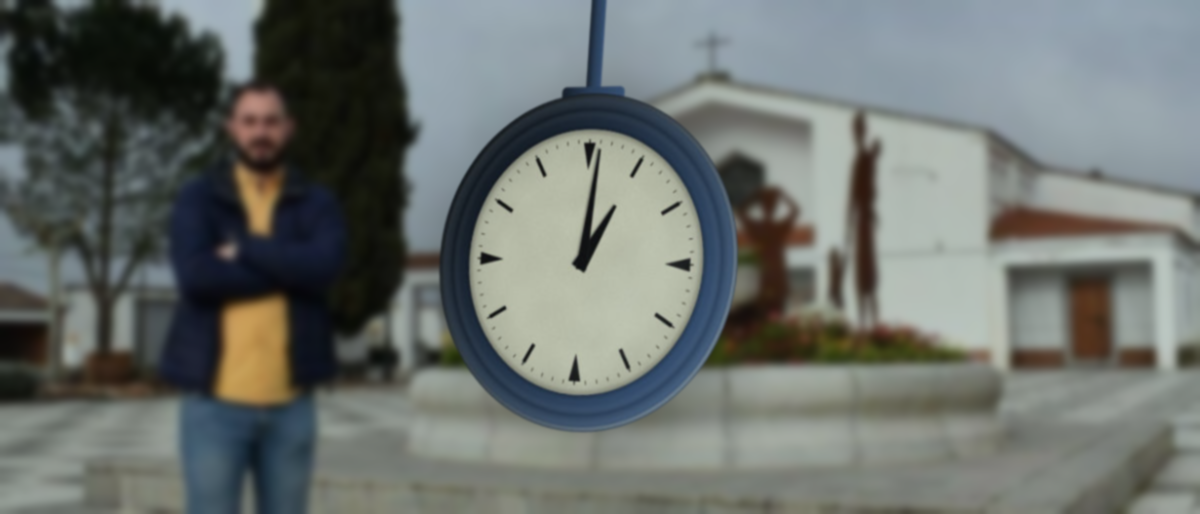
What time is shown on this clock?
1:01
